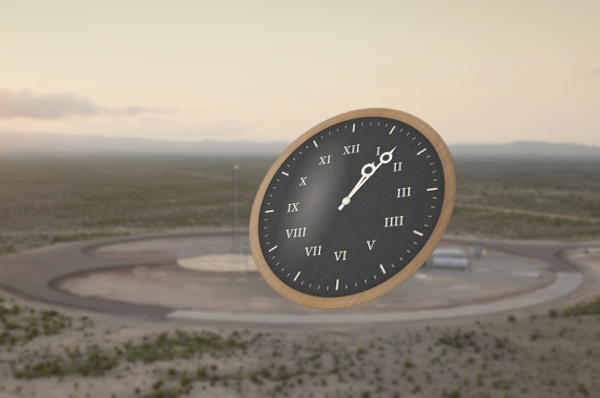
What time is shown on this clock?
1:07
